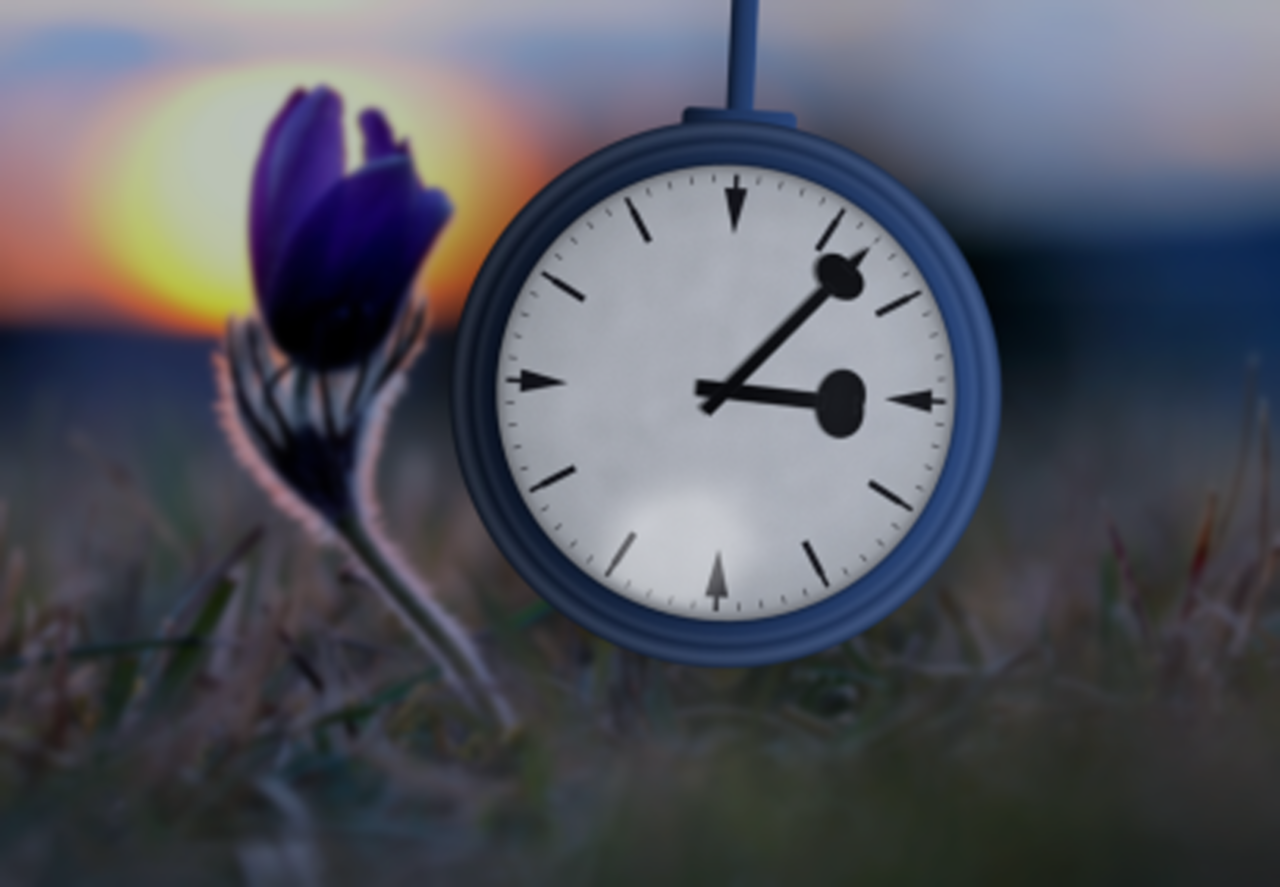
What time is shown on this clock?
3:07
